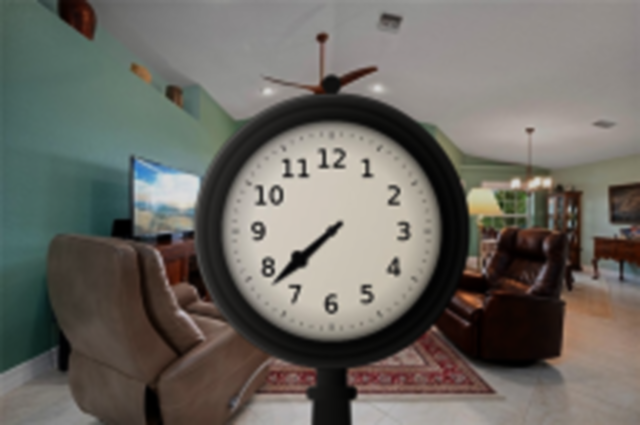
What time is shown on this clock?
7:38
